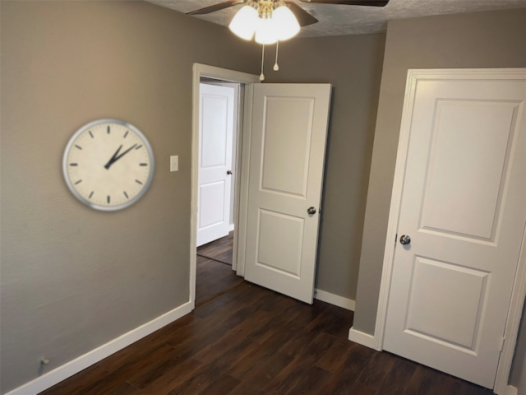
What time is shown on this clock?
1:09
